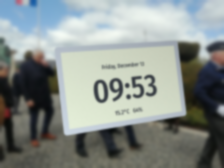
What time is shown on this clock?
9:53
